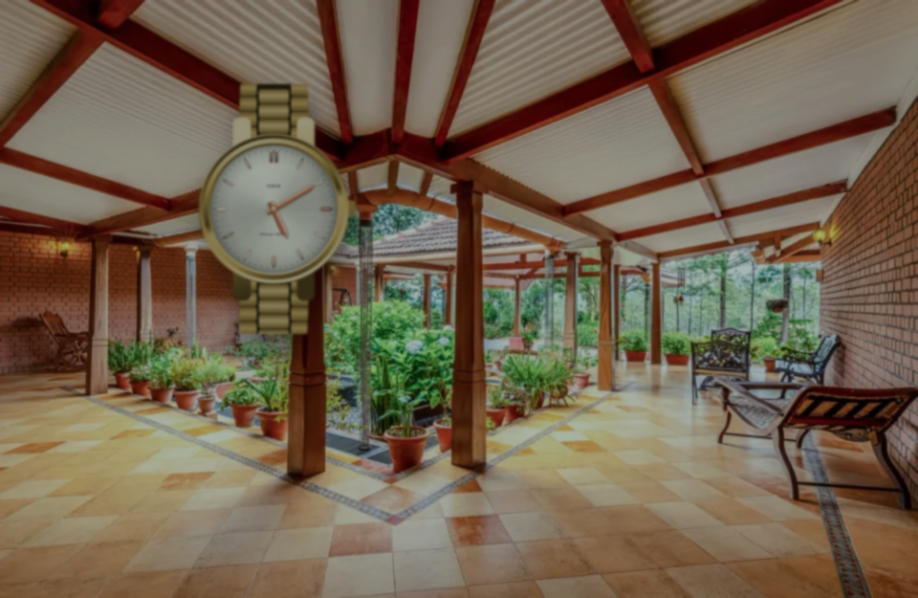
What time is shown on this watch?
5:10
